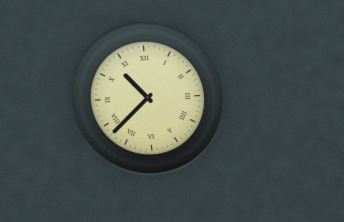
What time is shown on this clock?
10:38
